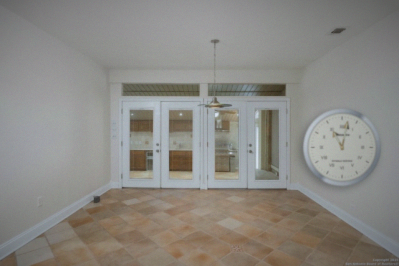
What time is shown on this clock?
11:02
